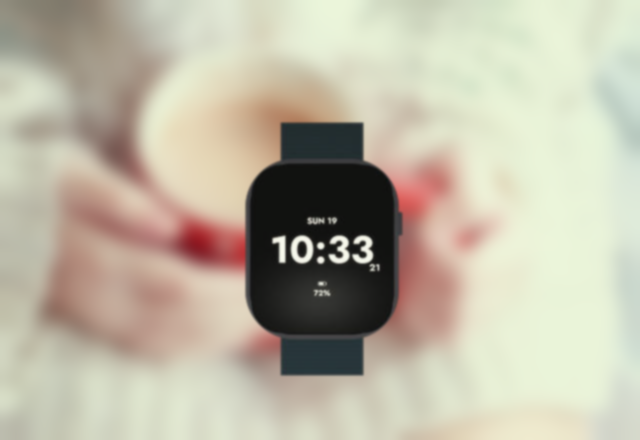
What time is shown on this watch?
10:33
